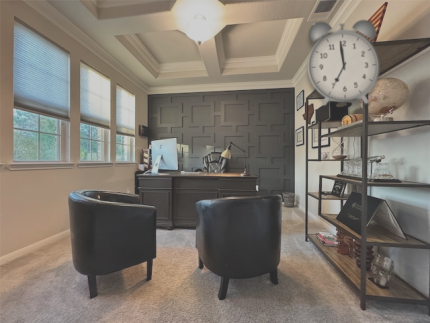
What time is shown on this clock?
6:59
